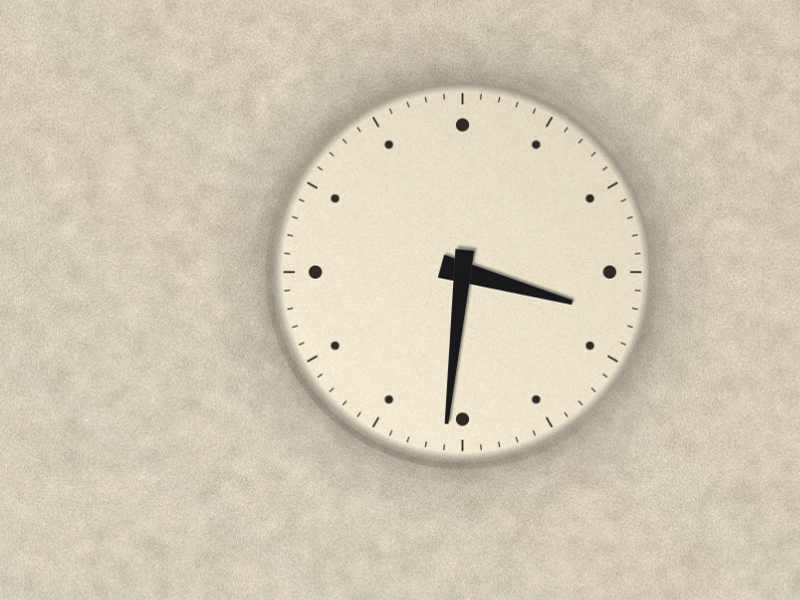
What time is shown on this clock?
3:31
